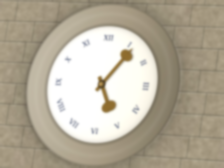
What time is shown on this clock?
5:06
